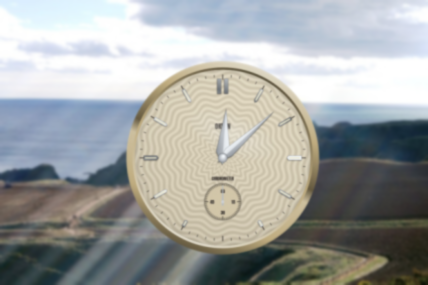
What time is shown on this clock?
12:08
